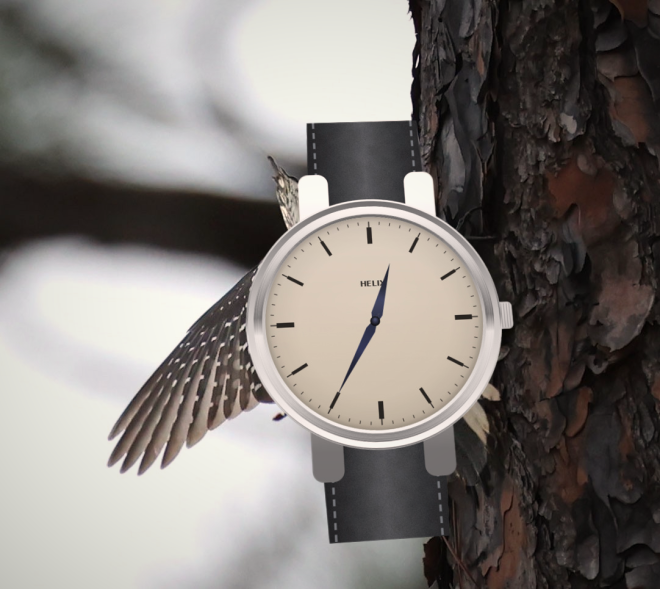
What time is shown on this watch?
12:35
